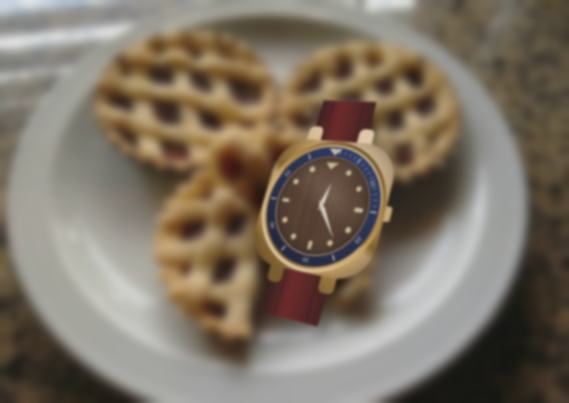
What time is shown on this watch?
12:24
